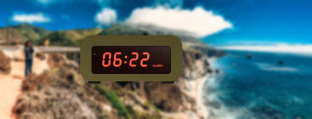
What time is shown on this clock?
6:22
